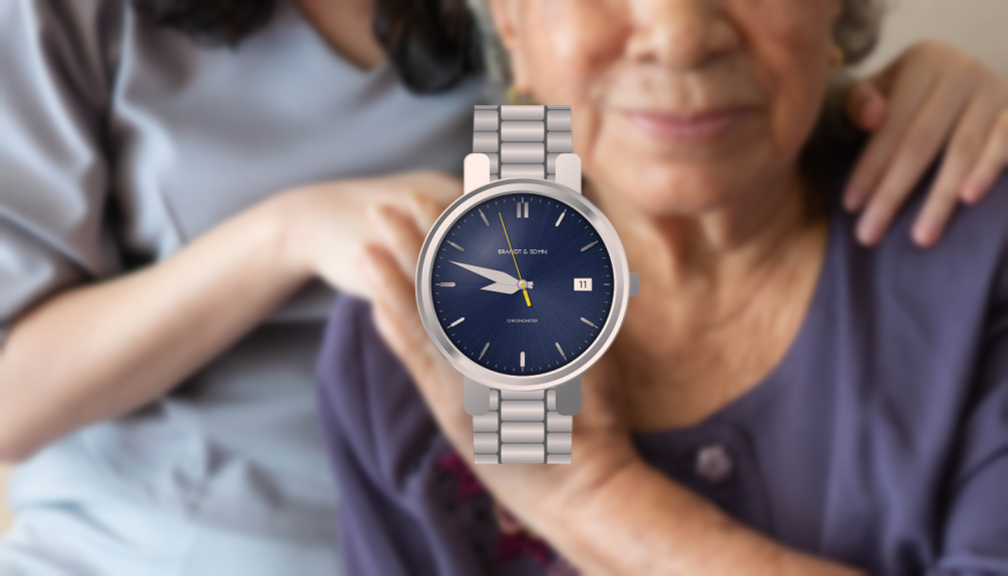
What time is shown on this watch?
8:47:57
